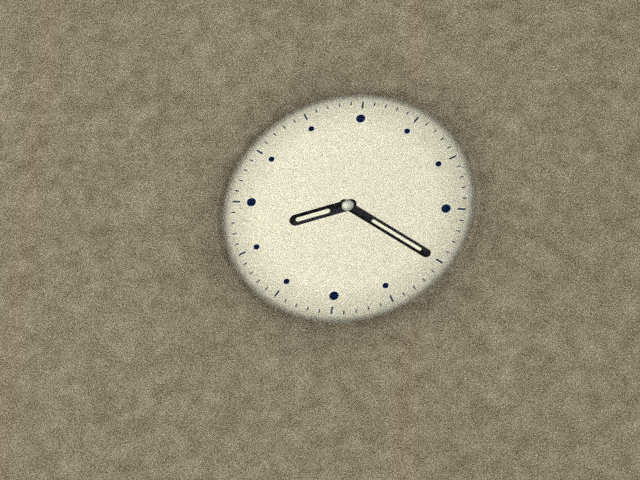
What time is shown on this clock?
8:20
